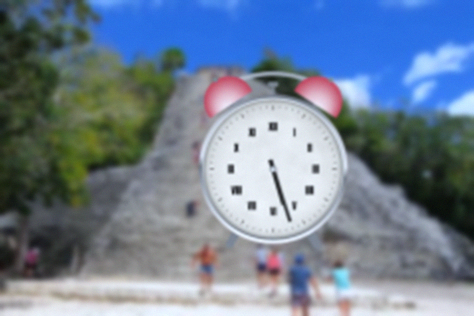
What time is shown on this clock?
5:27
